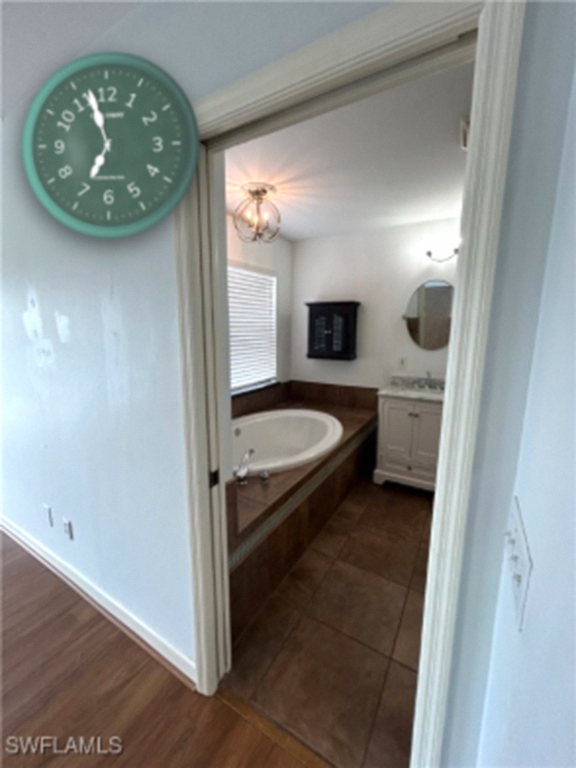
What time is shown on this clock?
6:57
